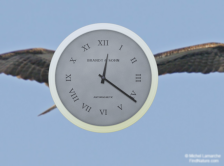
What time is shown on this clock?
12:21
